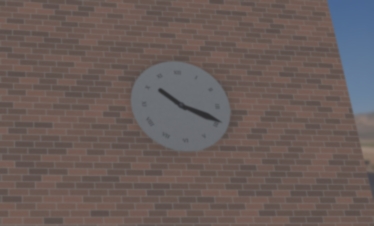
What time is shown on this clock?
10:19
